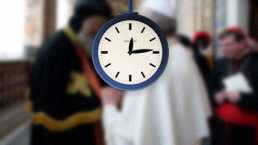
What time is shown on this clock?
12:14
